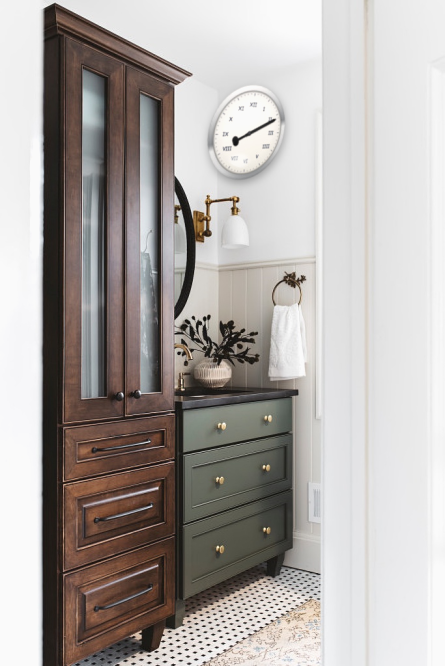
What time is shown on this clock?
8:11
